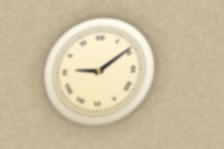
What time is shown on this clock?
9:09
